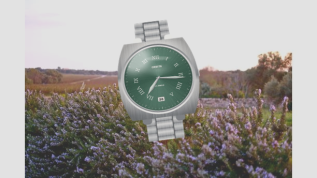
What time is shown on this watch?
7:16
